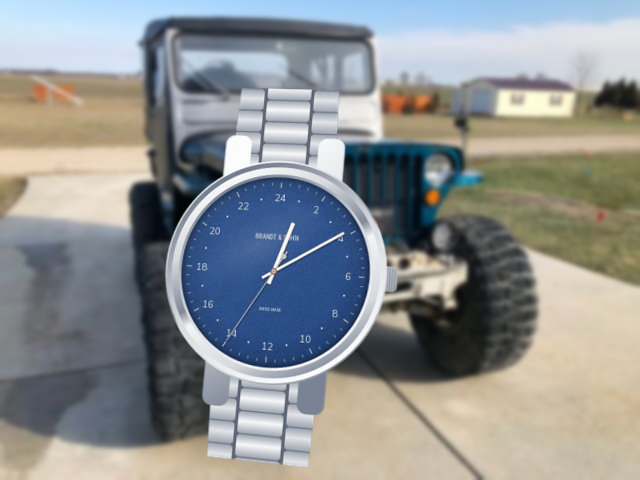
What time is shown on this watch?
1:09:35
